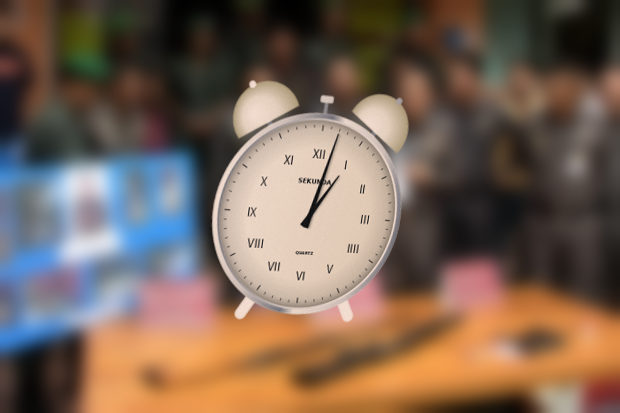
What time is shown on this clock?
1:02
